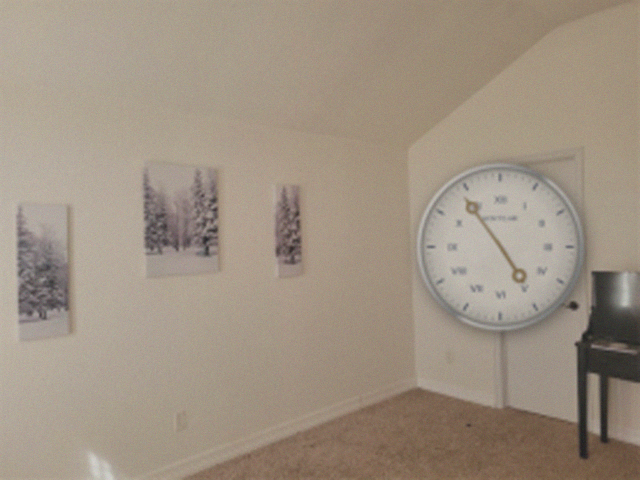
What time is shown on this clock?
4:54
